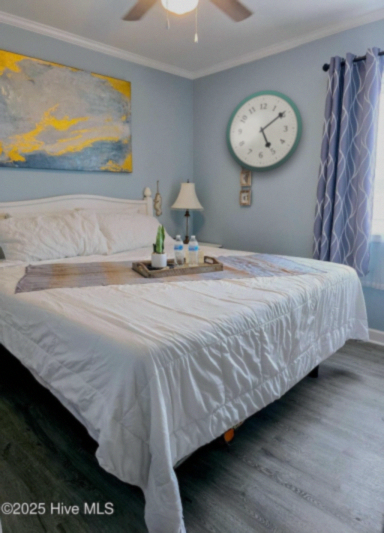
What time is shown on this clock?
5:09
